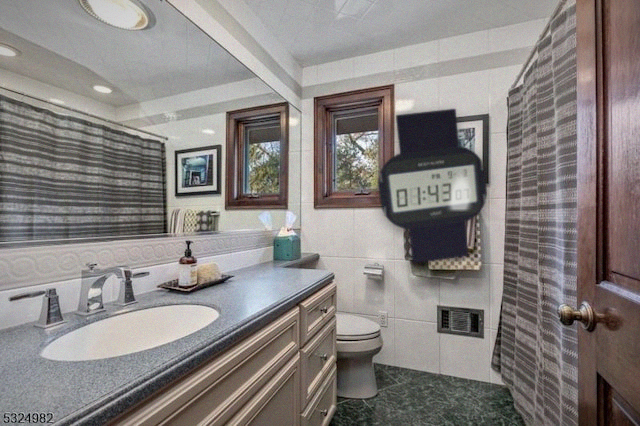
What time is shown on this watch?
1:43:07
